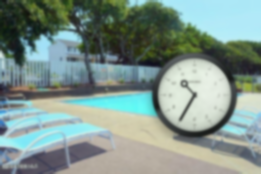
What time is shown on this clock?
10:35
